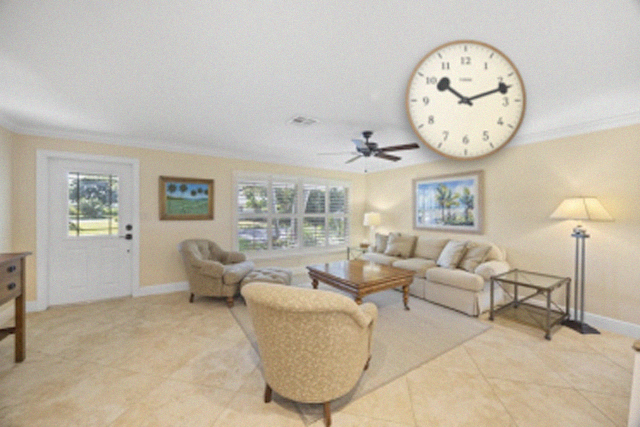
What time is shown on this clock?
10:12
